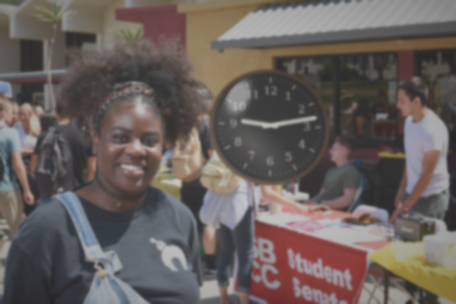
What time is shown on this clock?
9:13
